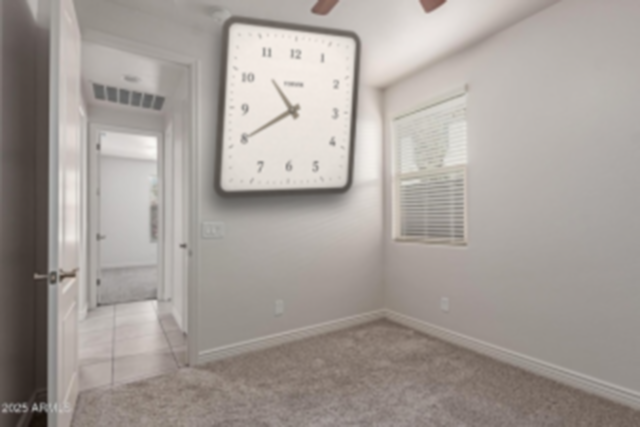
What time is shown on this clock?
10:40
